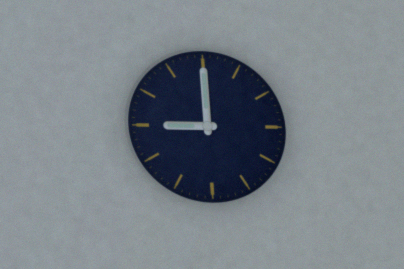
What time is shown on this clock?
9:00
